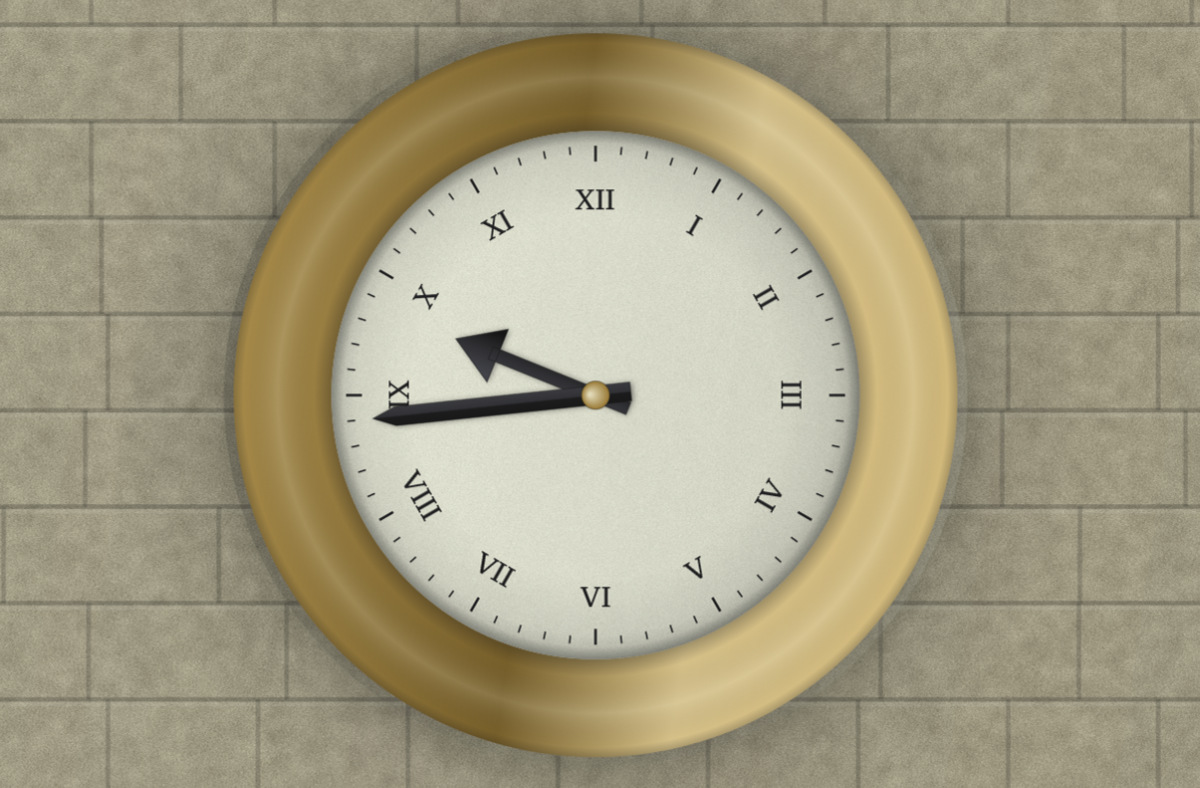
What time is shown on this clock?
9:44
